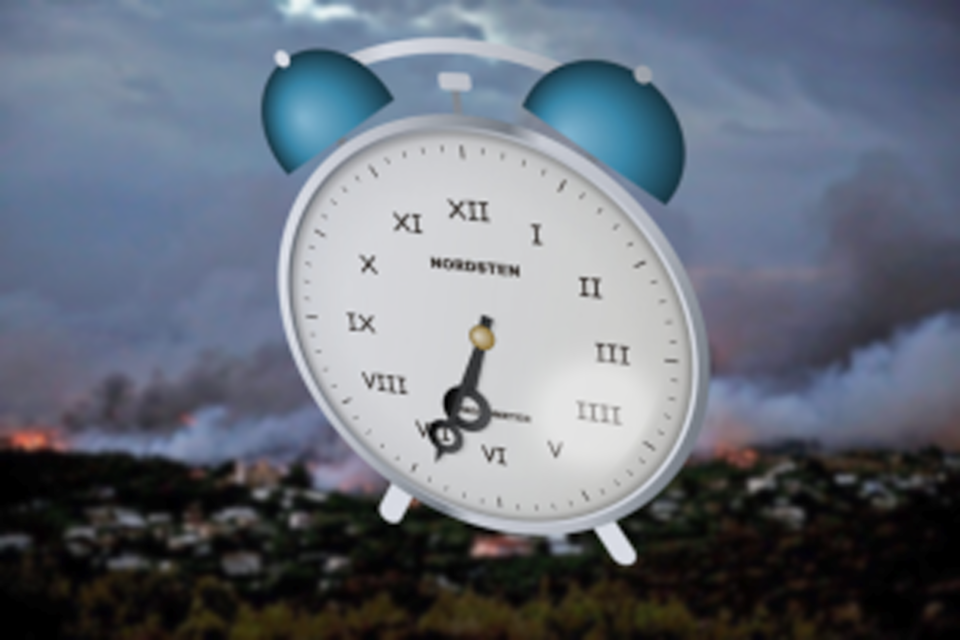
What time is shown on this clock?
6:34
